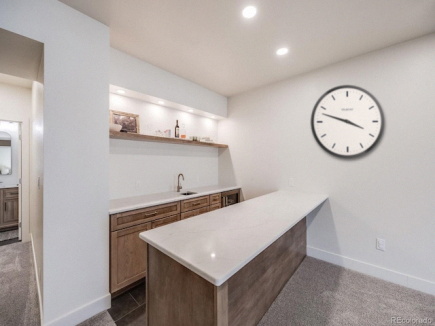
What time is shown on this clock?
3:48
